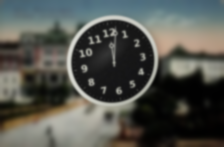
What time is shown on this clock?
12:02
